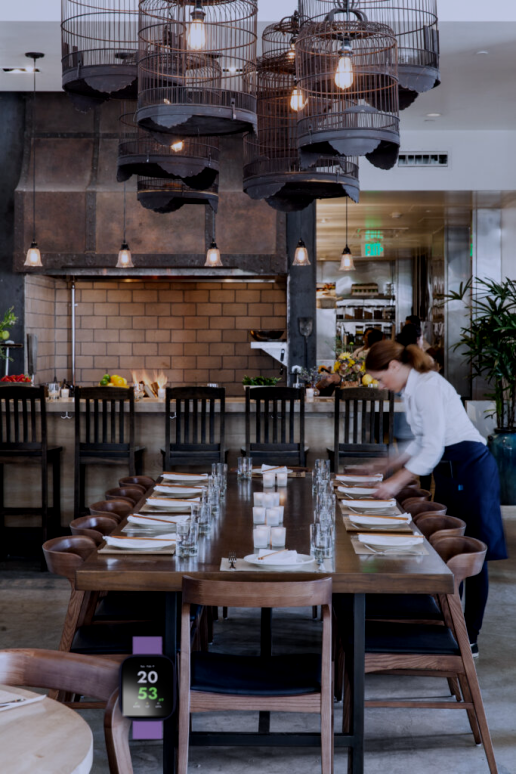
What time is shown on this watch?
20:53
